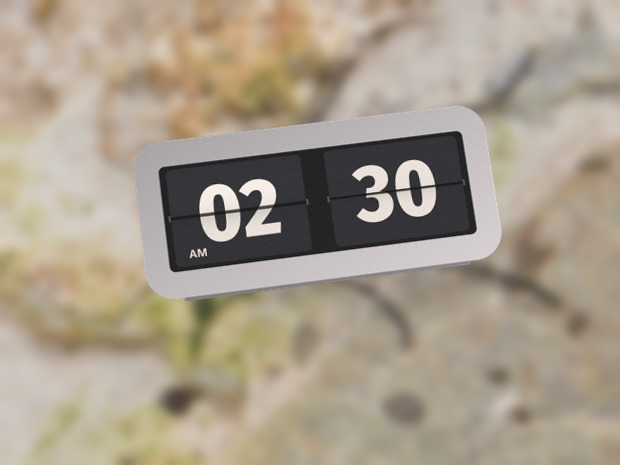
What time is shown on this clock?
2:30
